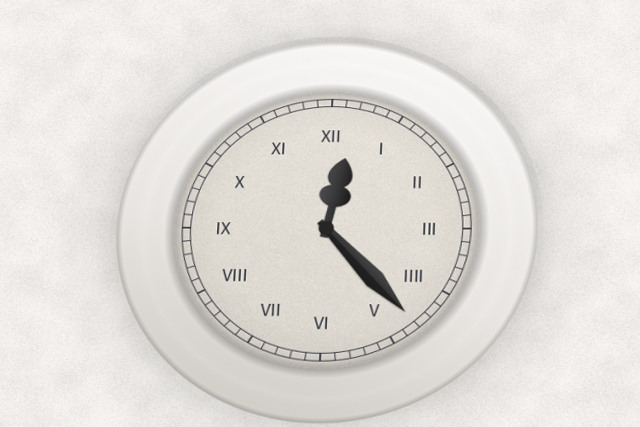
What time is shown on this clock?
12:23
